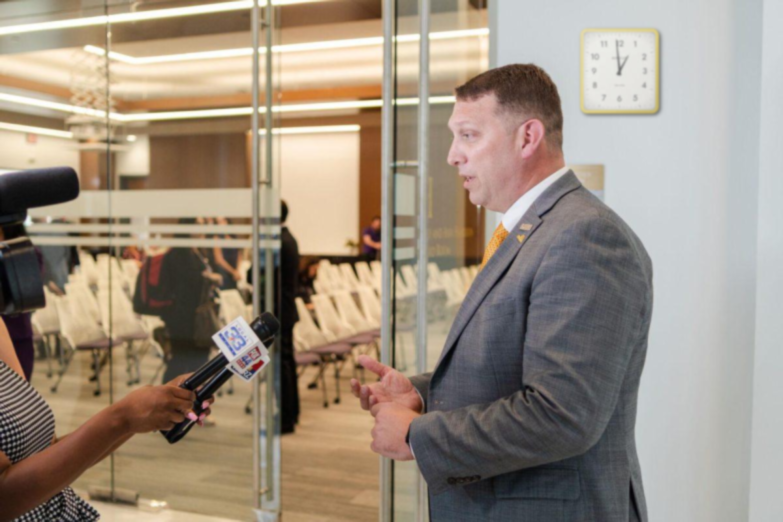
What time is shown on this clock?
12:59
